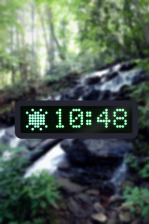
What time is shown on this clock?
10:48
